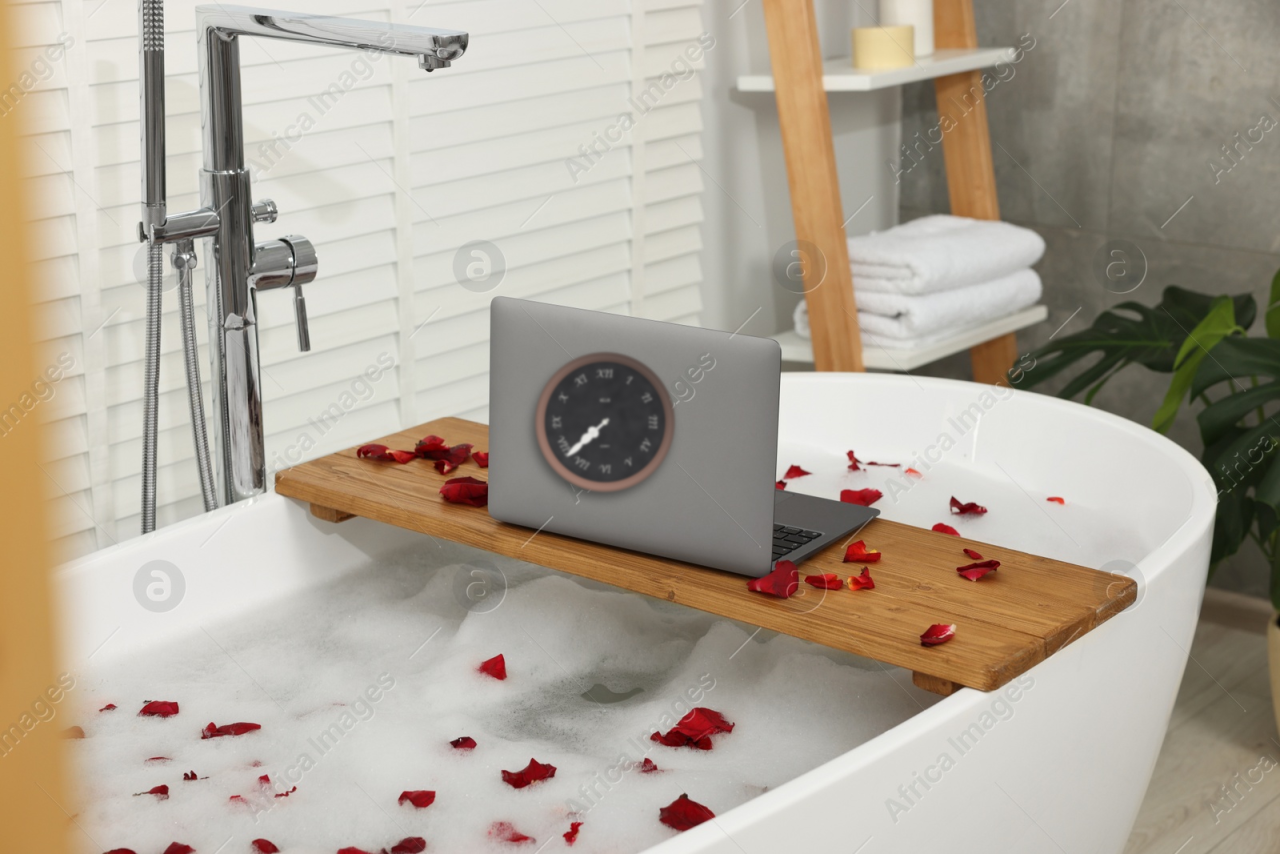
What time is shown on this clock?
7:38
